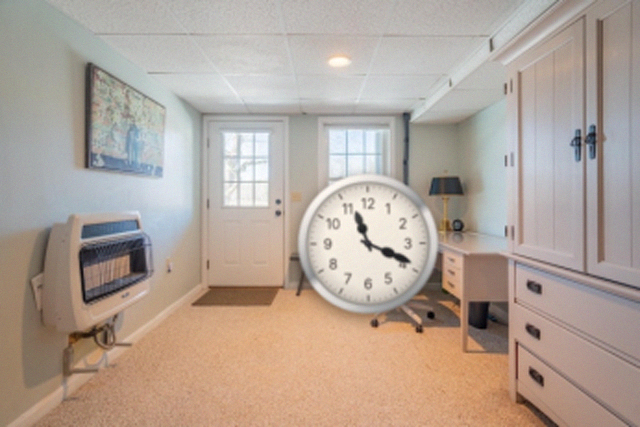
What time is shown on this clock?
11:19
